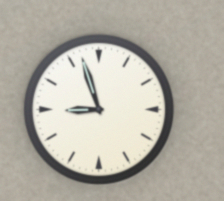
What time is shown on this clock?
8:57
